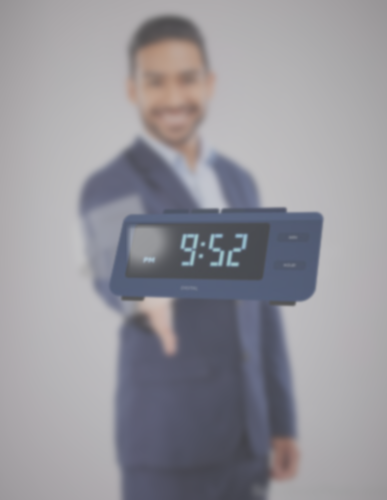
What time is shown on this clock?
9:52
